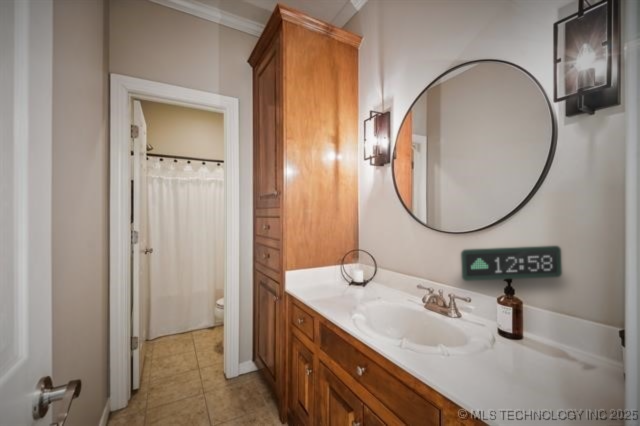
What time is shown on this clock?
12:58
